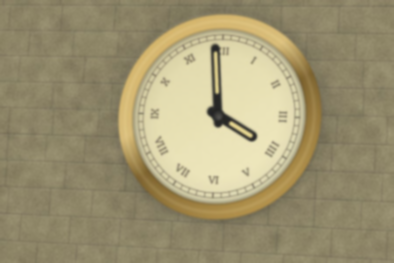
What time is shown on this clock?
3:59
